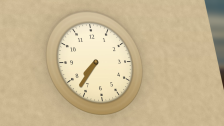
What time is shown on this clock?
7:37
